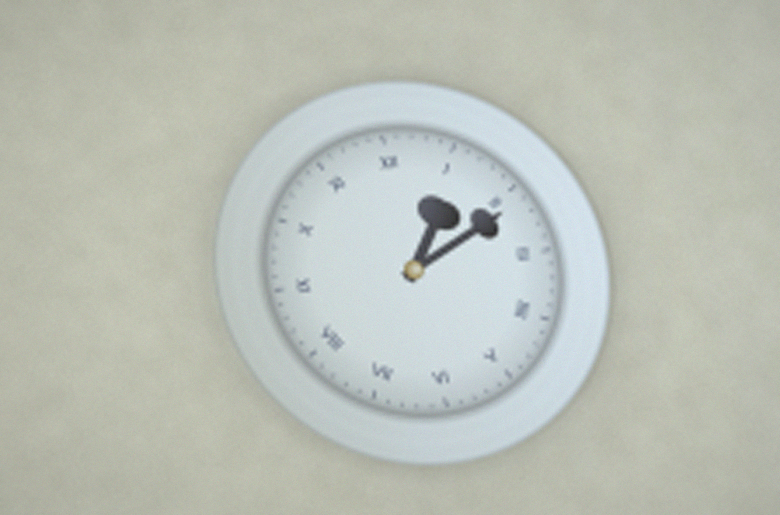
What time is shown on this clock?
1:11
